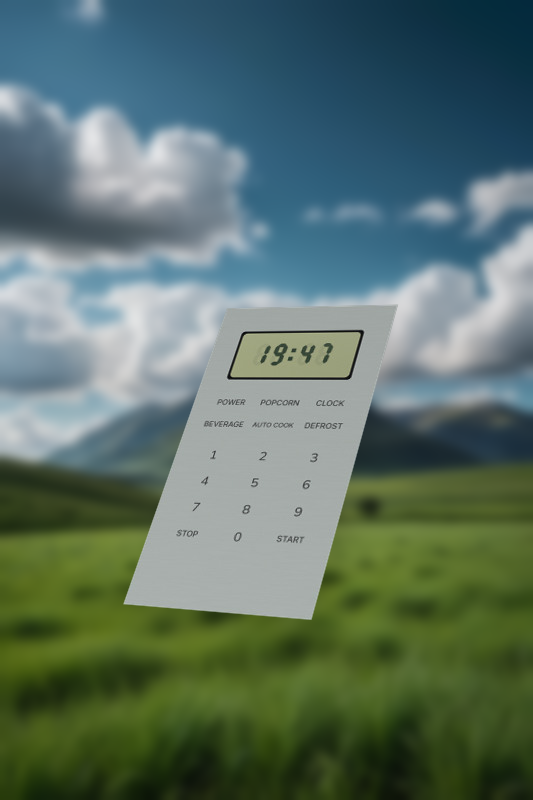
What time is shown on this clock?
19:47
